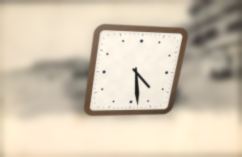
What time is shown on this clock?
4:28
